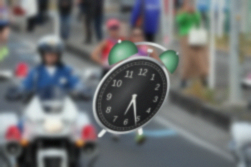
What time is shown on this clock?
6:26
